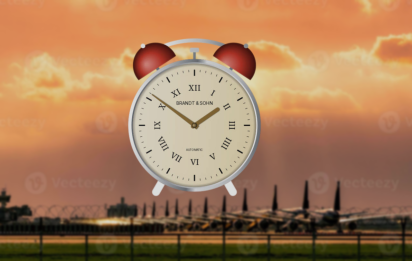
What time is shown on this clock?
1:51
